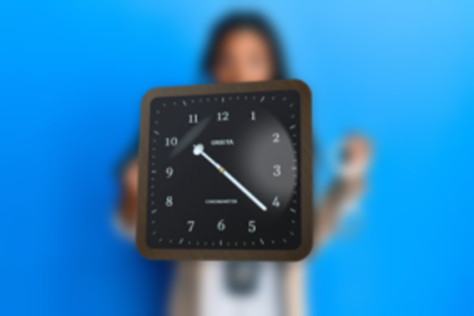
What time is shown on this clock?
10:22
